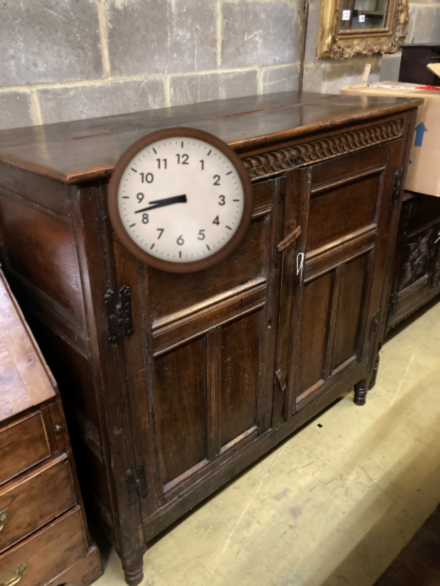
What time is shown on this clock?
8:42
